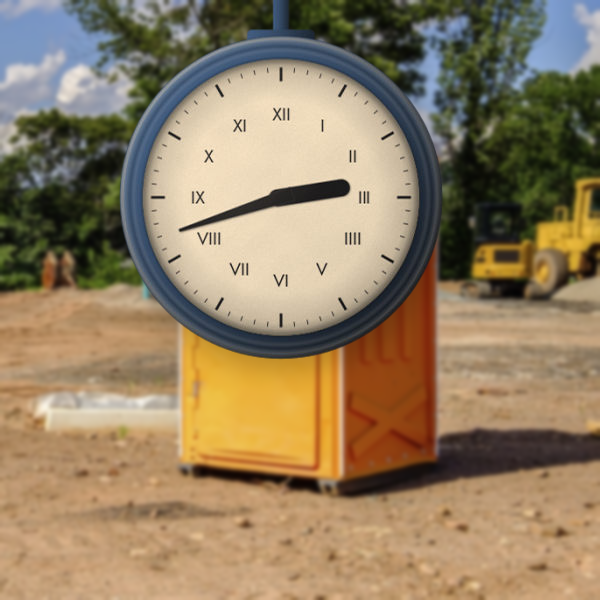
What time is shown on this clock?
2:42
